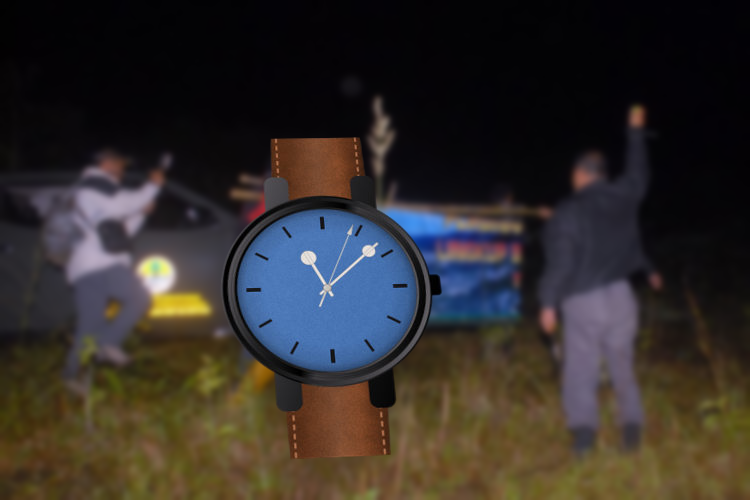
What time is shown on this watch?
11:08:04
